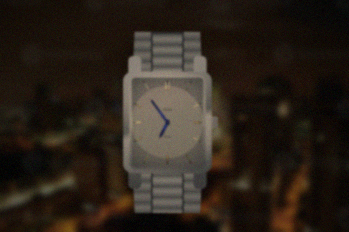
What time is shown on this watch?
6:54
